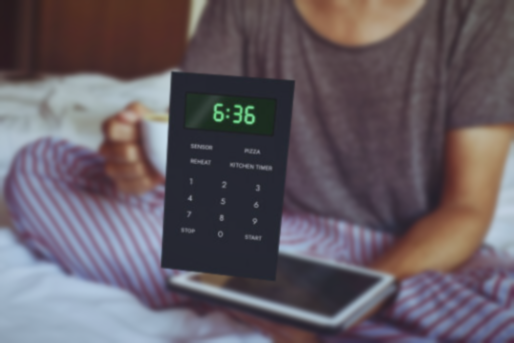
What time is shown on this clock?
6:36
